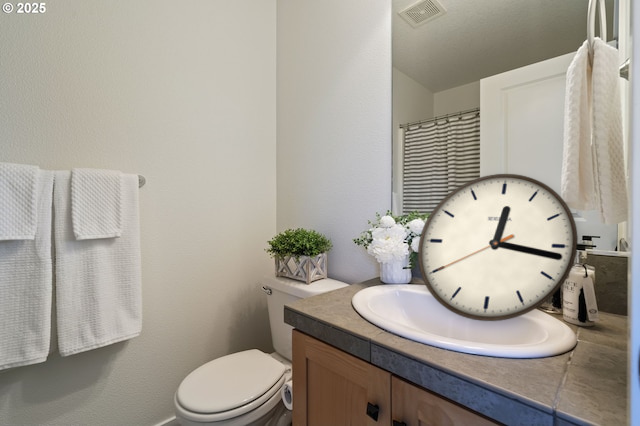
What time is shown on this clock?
12:16:40
